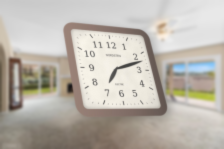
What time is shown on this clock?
7:12
